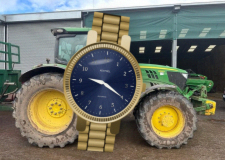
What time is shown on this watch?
9:20
